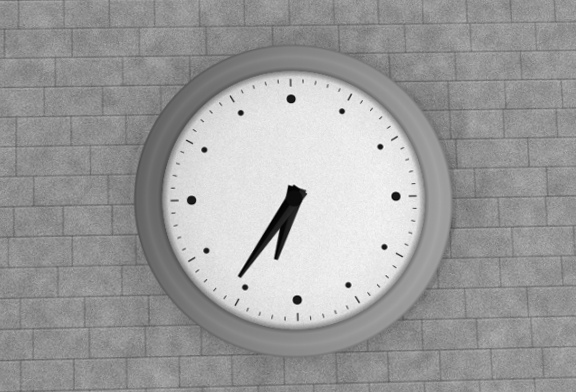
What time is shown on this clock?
6:36
